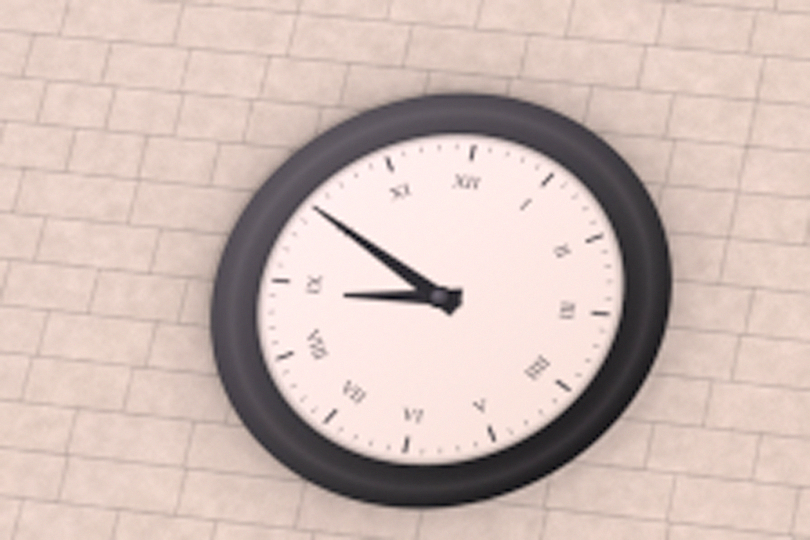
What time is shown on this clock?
8:50
